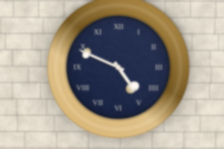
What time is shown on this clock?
4:49
